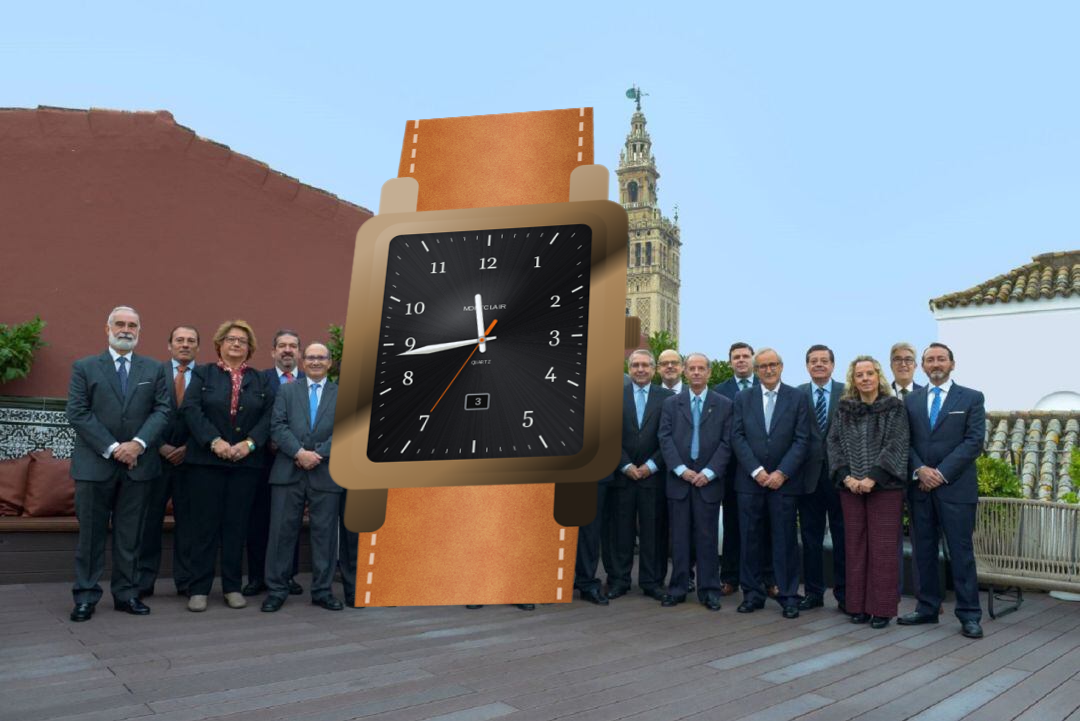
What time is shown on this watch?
11:43:35
